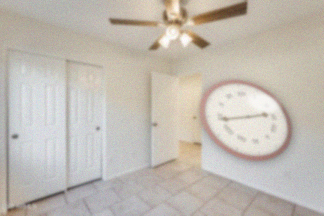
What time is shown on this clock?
2:44
